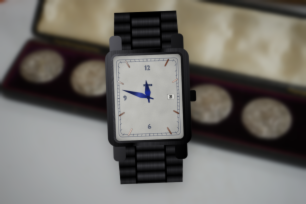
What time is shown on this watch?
11:48
